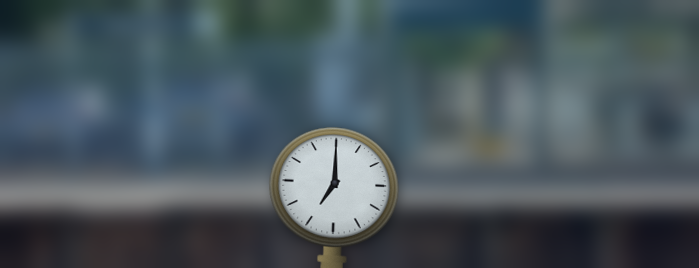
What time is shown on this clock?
7:00
